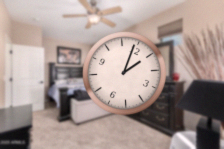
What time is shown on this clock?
12:59
